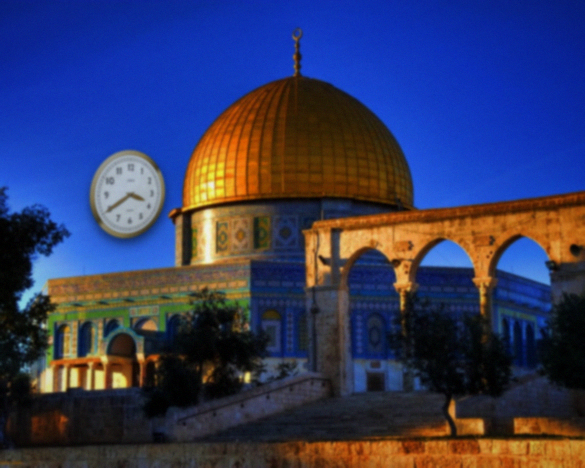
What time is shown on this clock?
3:40
